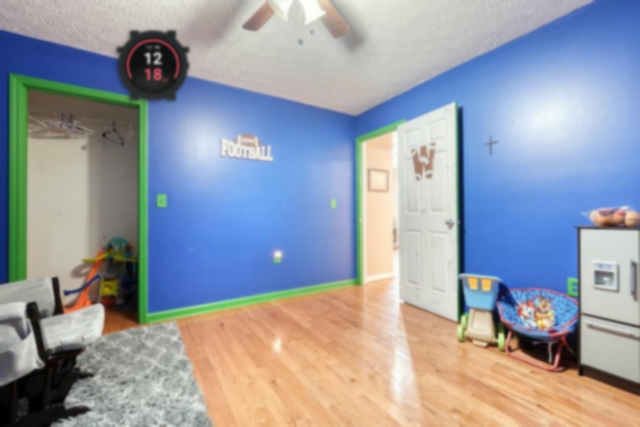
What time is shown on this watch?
12:18
